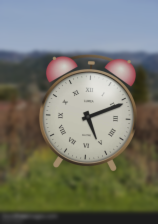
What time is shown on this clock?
5:11
